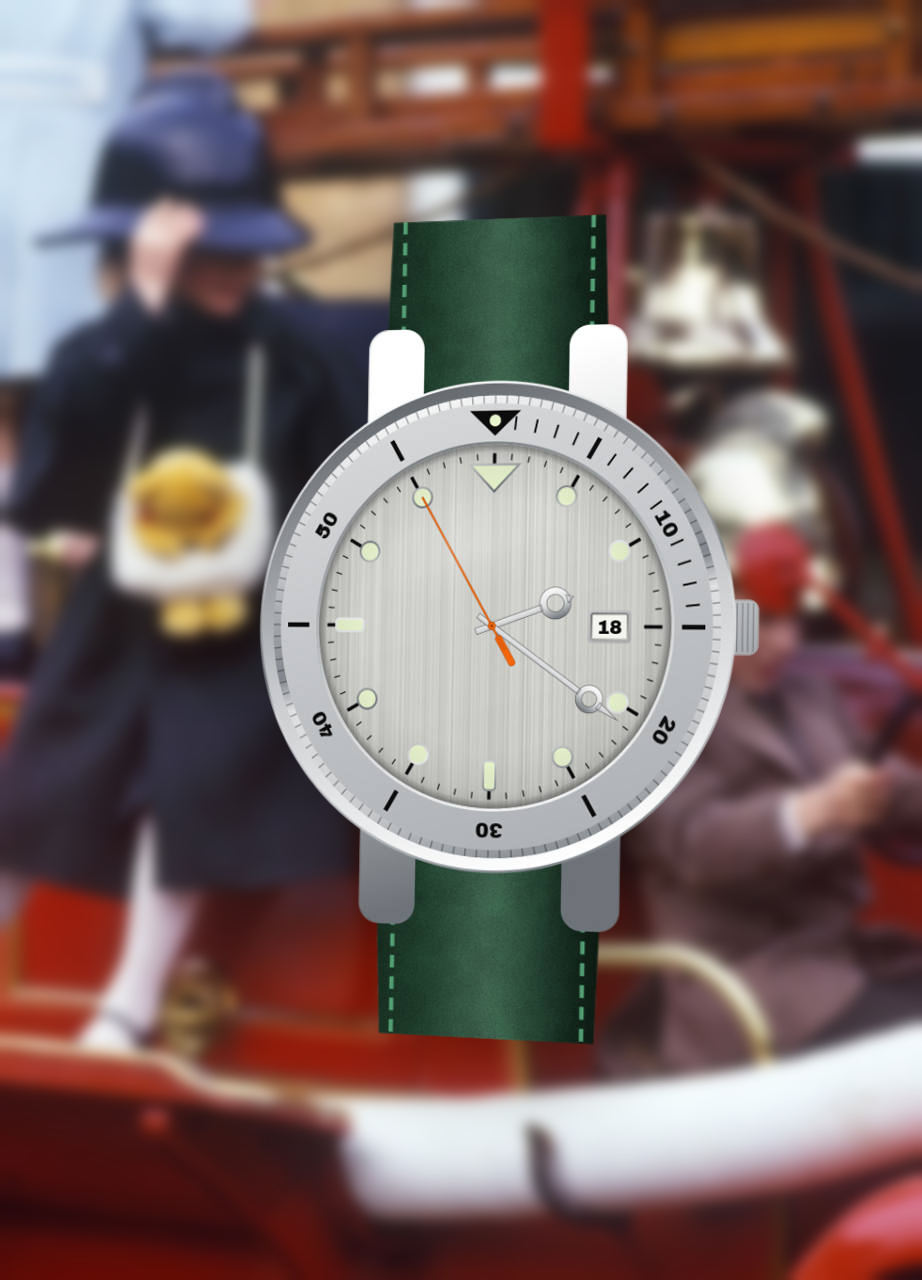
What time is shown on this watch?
2:20:55
